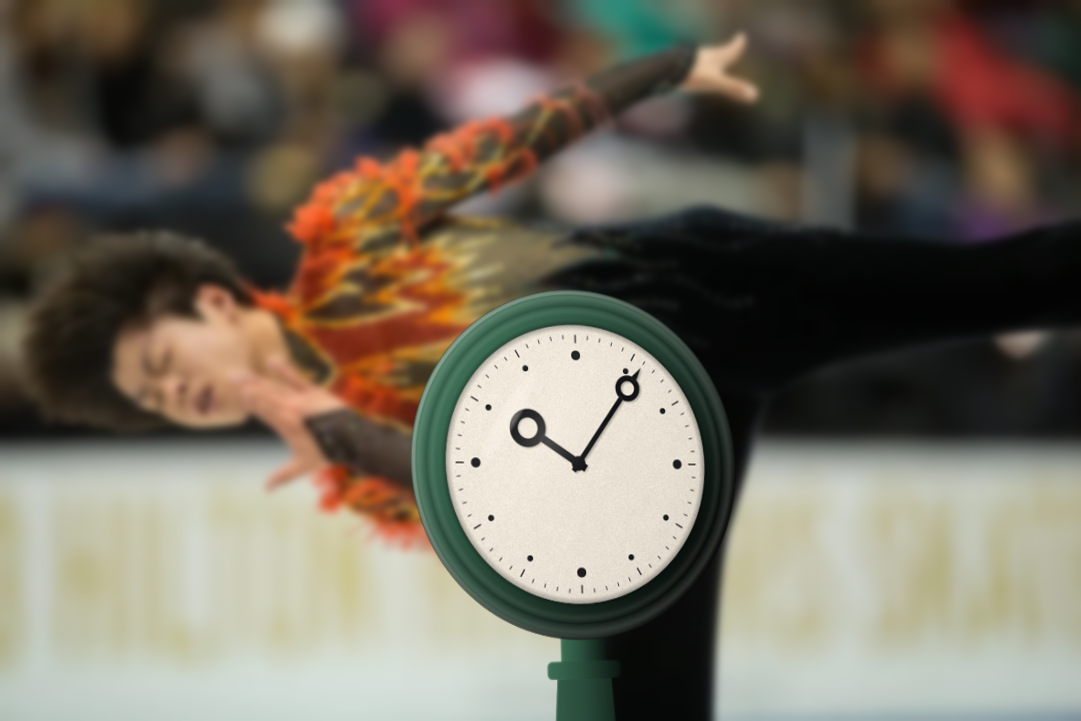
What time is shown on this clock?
10:06
